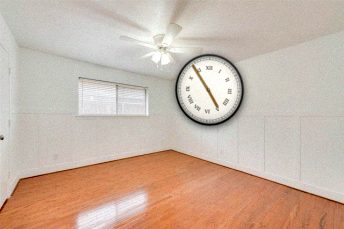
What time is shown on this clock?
4:54
